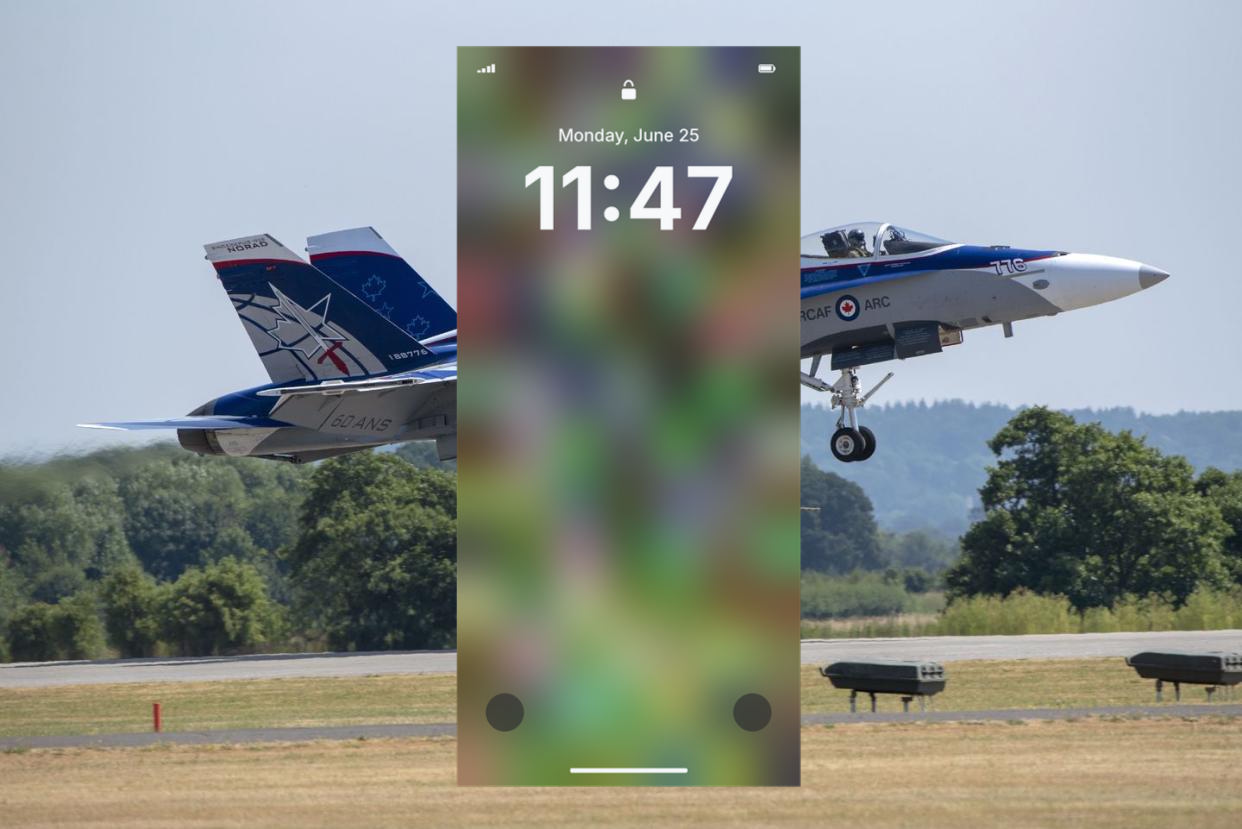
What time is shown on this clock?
11:47
